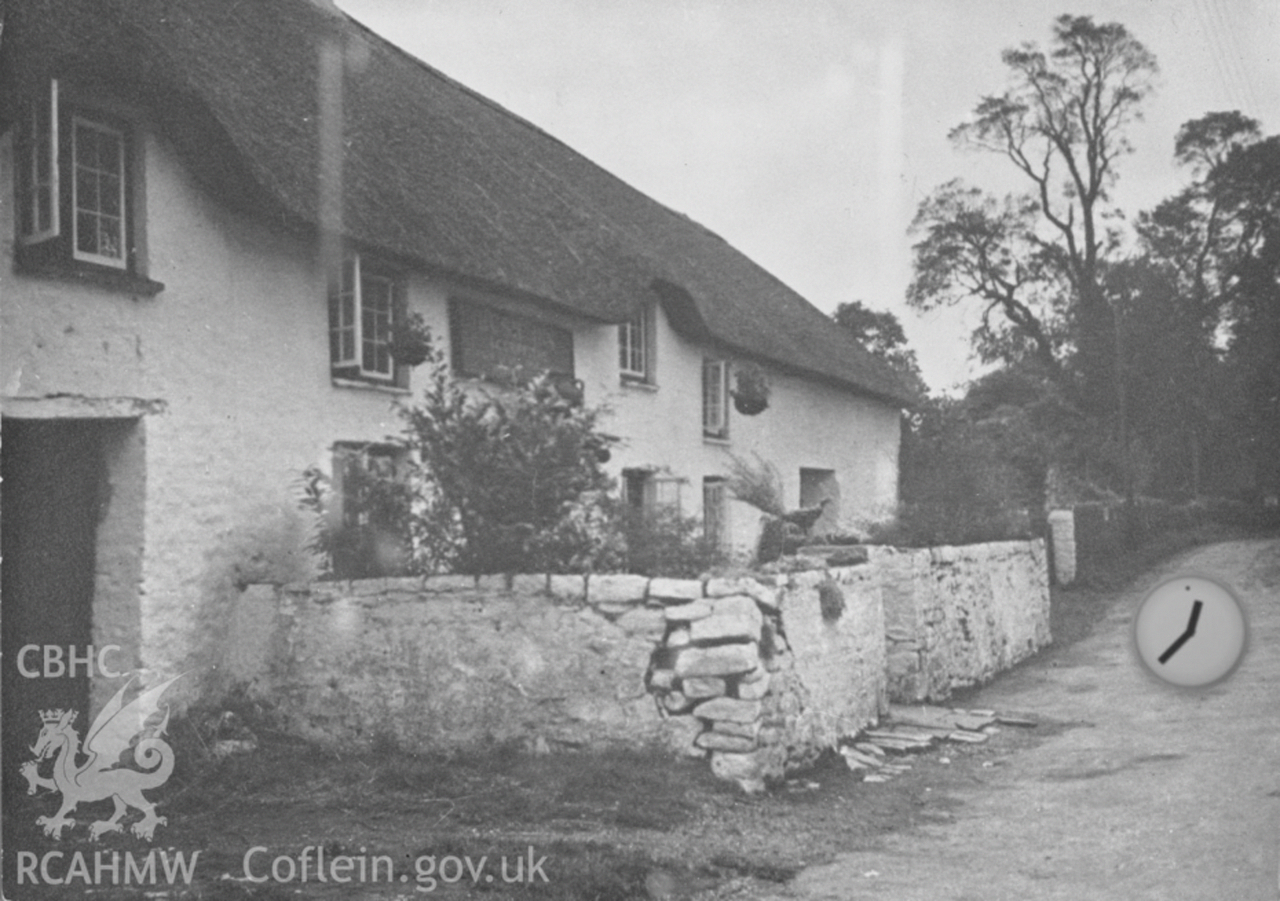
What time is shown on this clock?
12:38
